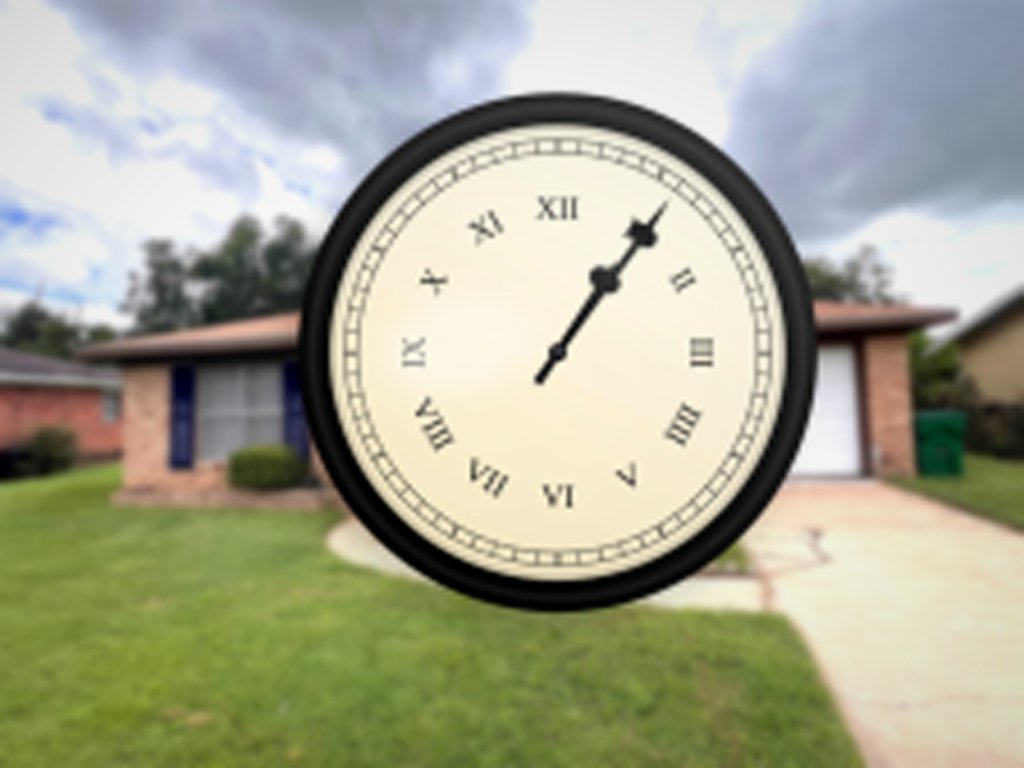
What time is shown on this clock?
1:06
